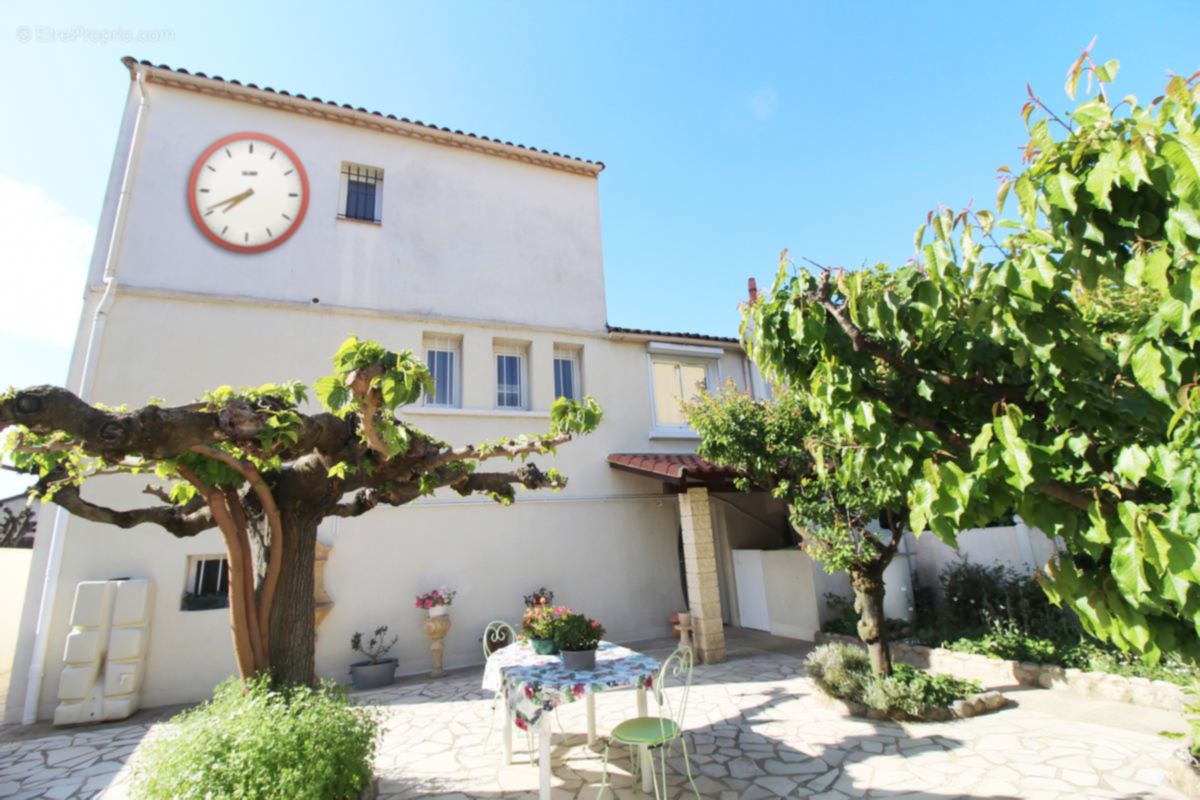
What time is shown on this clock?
7:41
